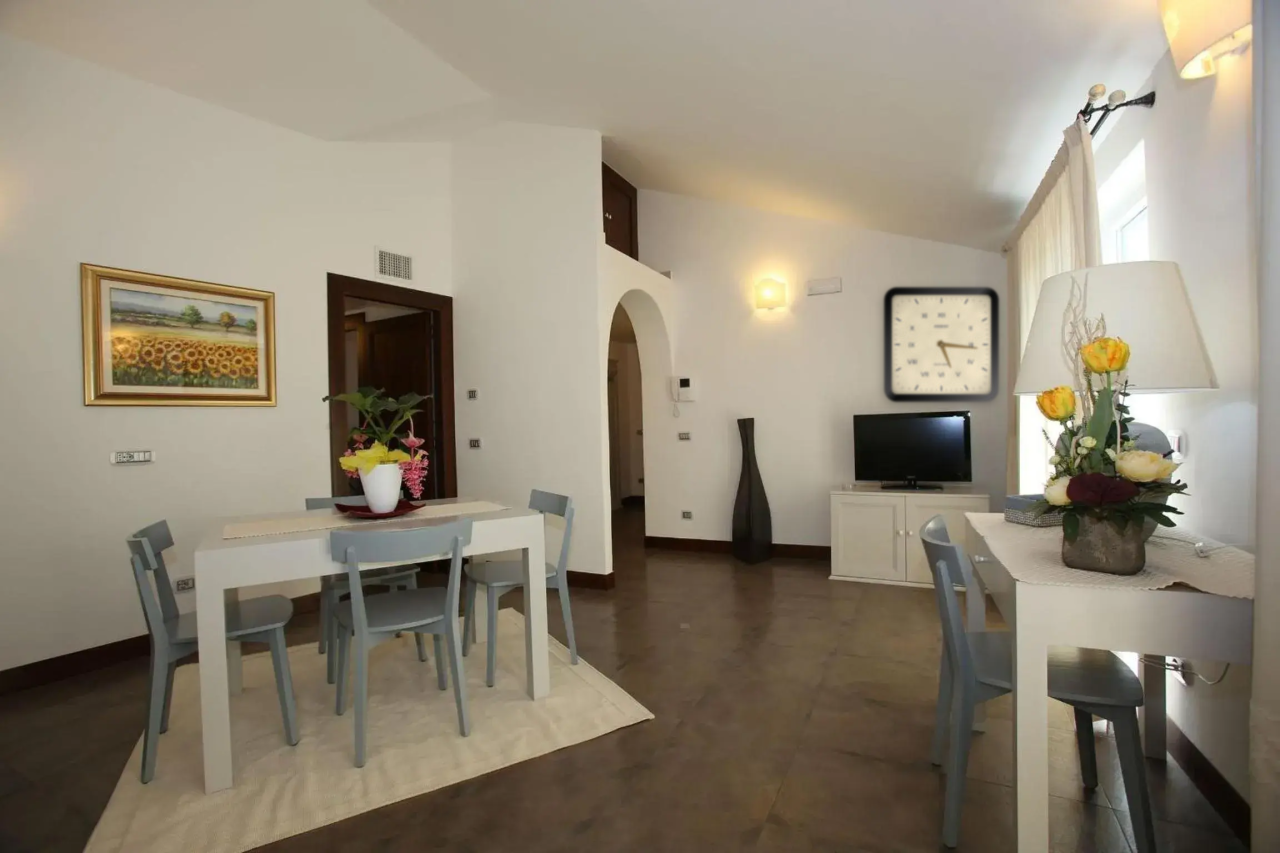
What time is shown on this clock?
5:16
